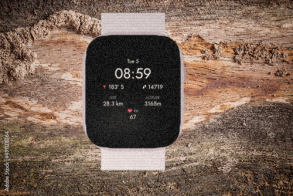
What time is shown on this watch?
8:59
